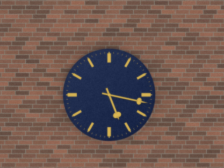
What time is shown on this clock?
5:17
